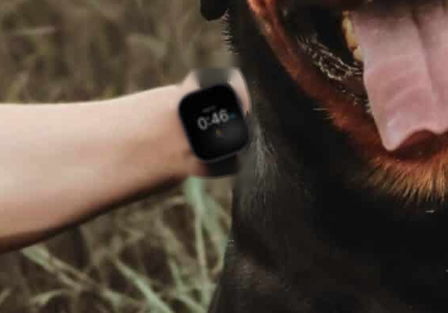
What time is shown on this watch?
0:46
